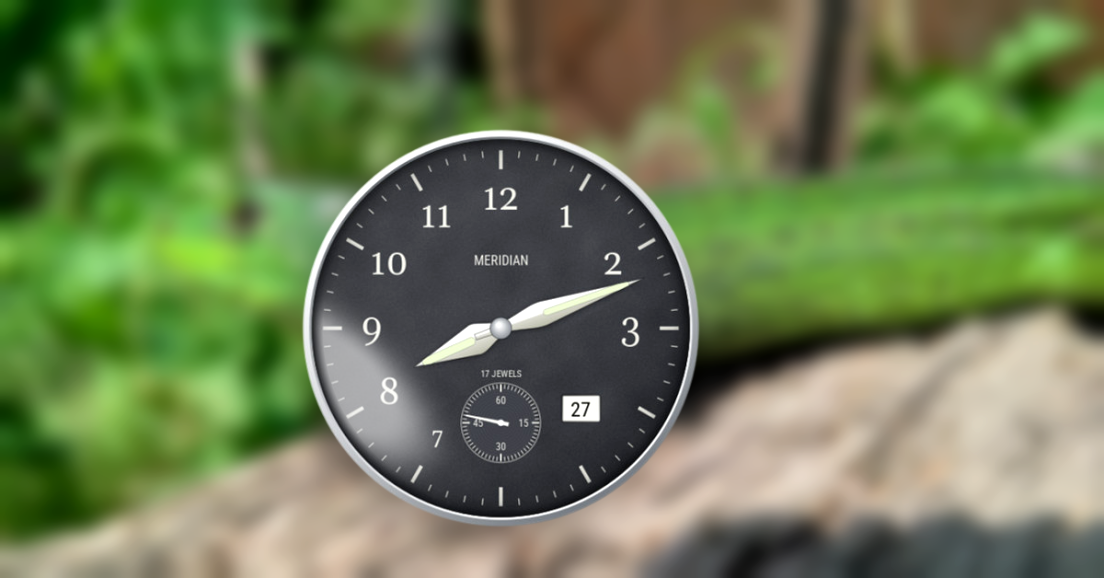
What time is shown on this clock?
8:11:47
